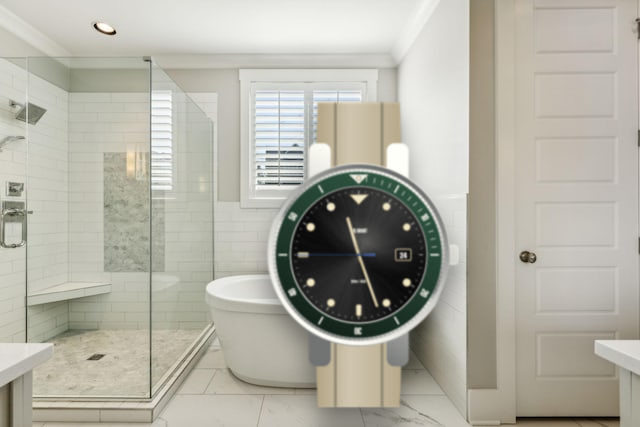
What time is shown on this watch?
11:26:45
